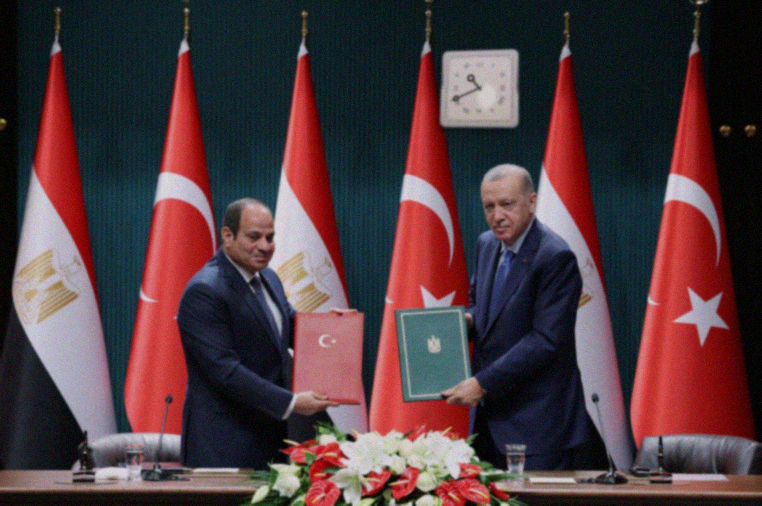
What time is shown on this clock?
10:41
